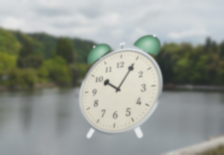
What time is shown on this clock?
10:05
